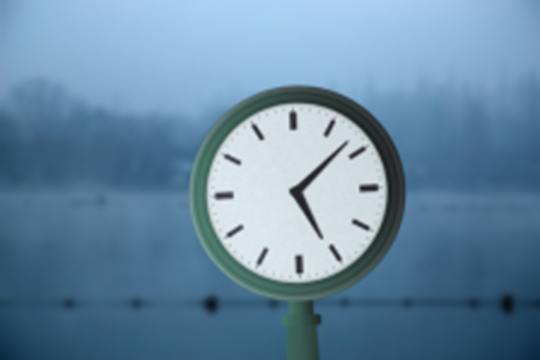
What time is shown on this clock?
5:08
